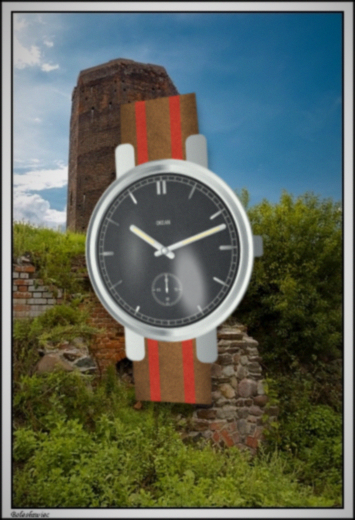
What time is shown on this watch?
10:12
